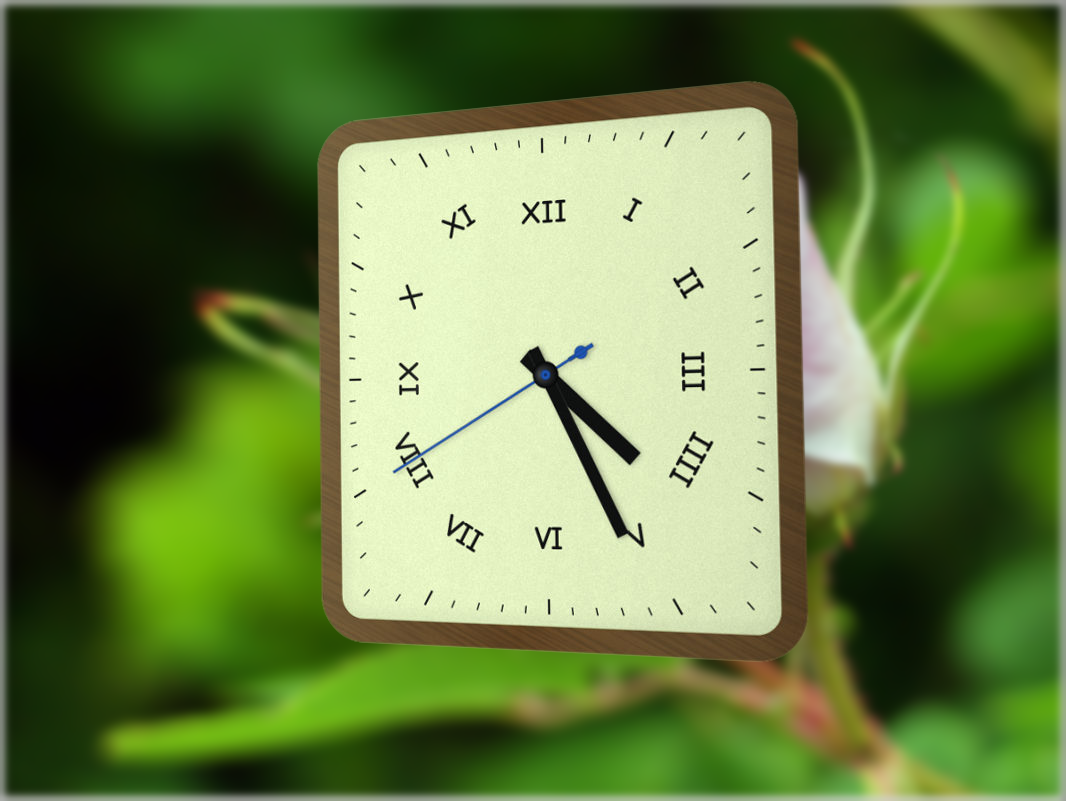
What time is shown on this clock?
4:25:40
